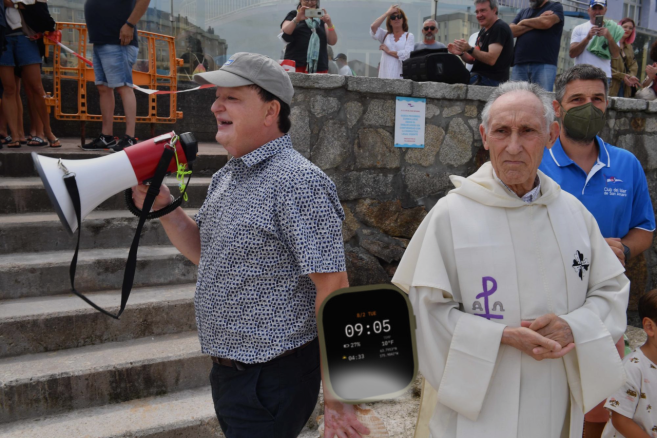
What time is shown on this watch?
9:05
